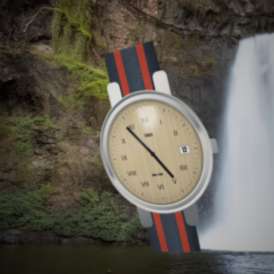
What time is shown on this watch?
4:54
